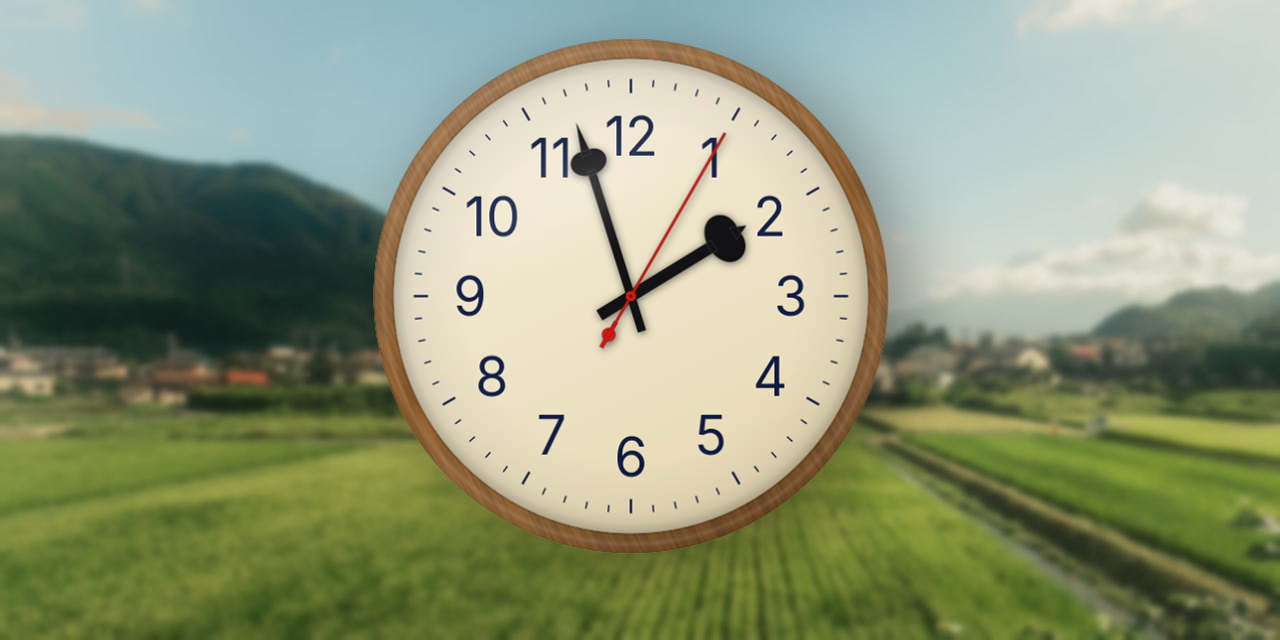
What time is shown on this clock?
1:57:05
